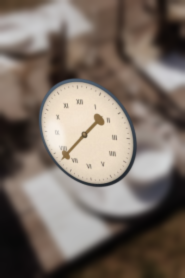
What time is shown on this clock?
1:38
